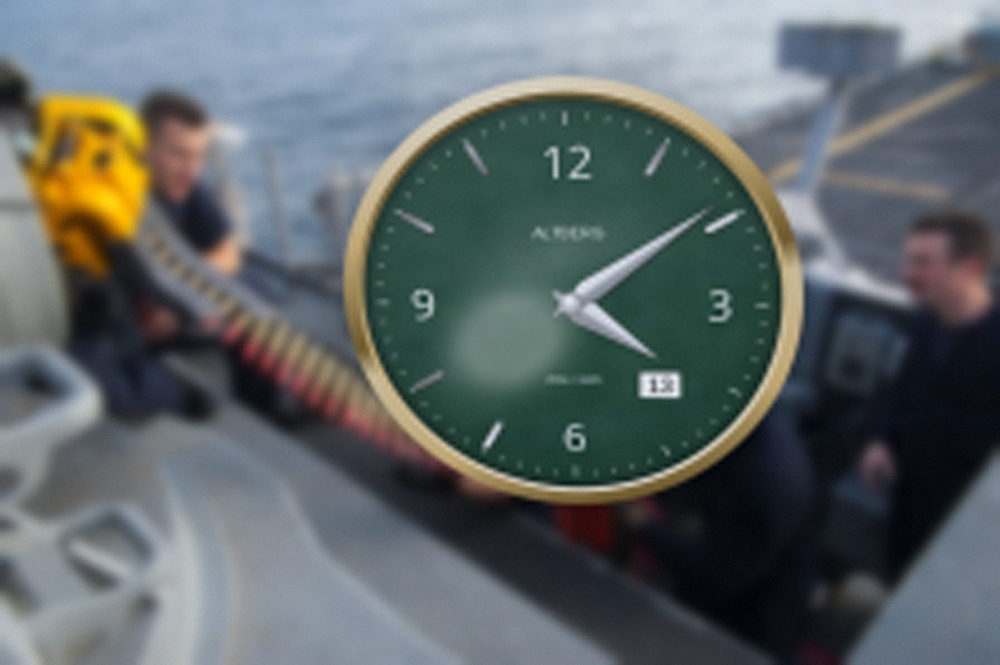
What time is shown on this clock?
4:09
